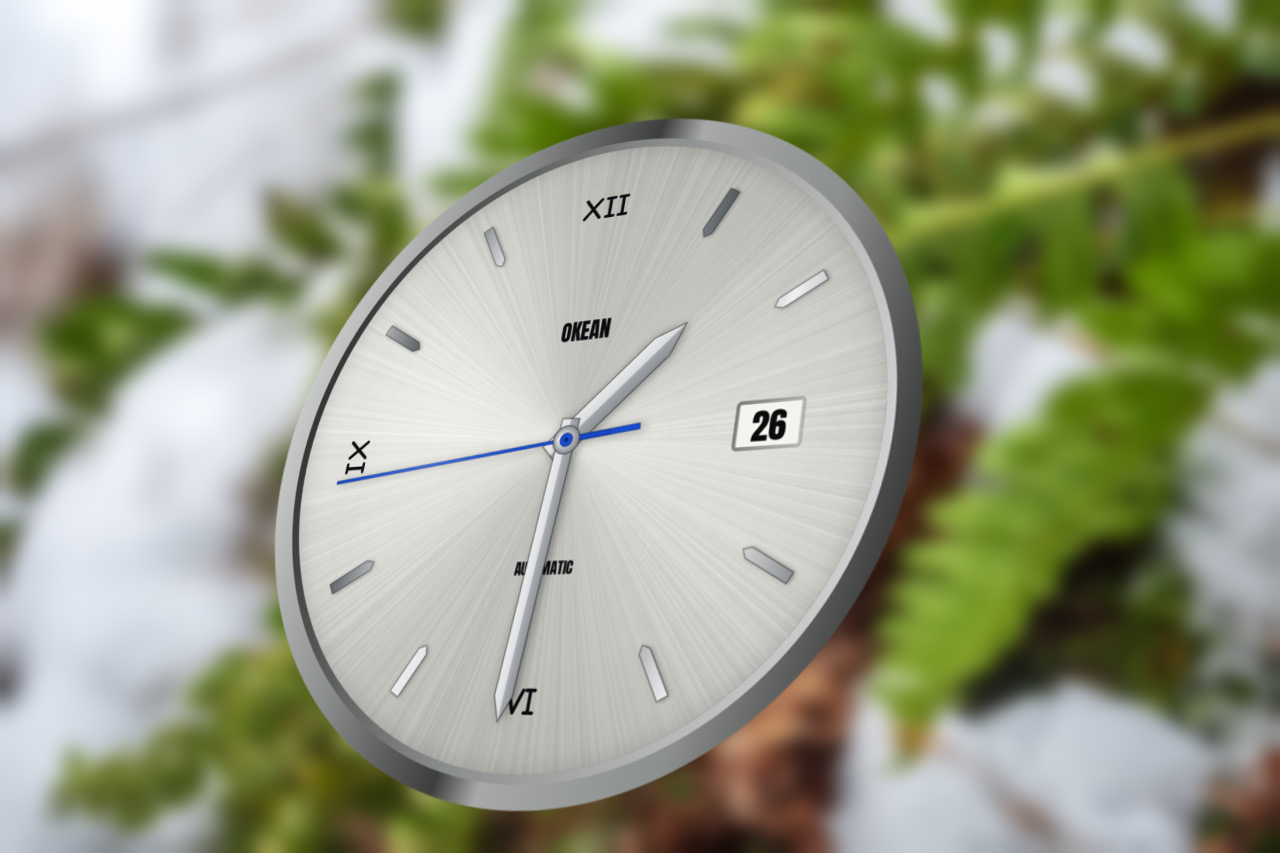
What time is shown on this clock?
1:30:44
